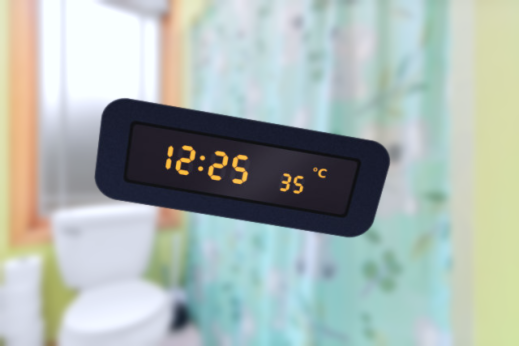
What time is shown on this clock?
12:25
